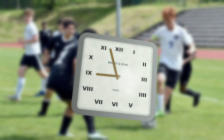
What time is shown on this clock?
8:57
